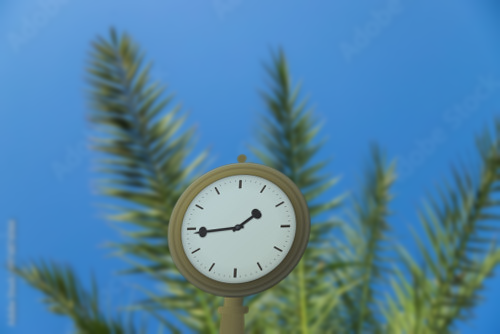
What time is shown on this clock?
1:44
